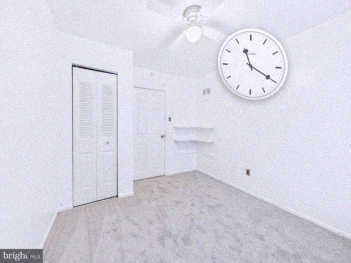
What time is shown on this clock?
11:20
